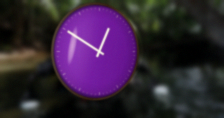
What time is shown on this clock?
12:50
